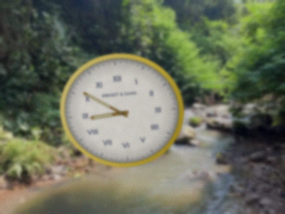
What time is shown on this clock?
8:51
